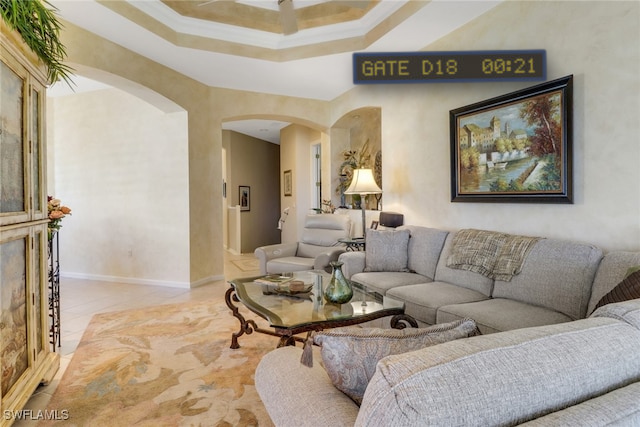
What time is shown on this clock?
0:21
